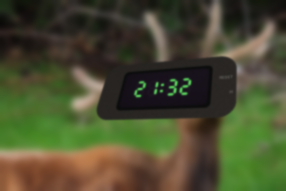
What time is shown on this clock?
21:32
